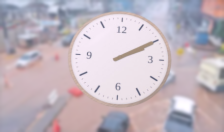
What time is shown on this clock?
2:10
